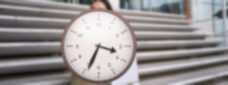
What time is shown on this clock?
3:34
